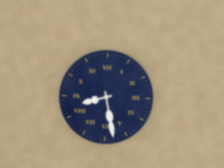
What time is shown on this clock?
8:28
